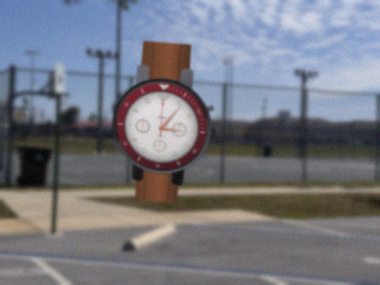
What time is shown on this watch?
3:06
